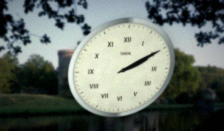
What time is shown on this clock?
2:10
